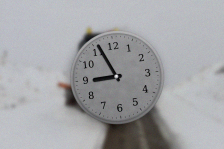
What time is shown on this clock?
8:56
